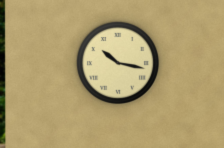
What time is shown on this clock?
10:17
